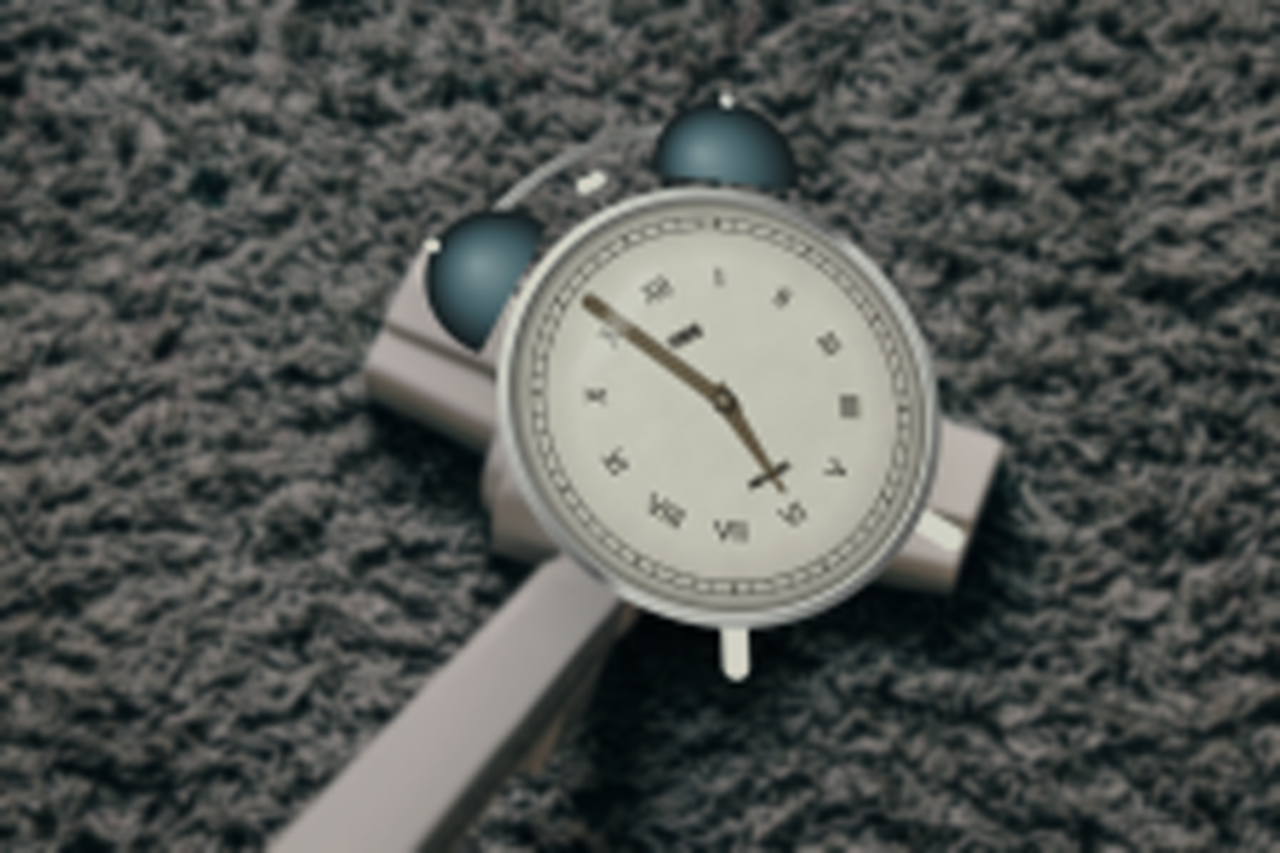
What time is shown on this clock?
5:56
